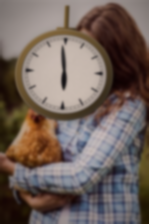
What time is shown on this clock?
5:59
